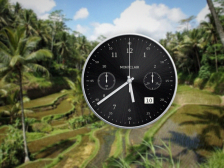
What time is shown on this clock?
5:39
